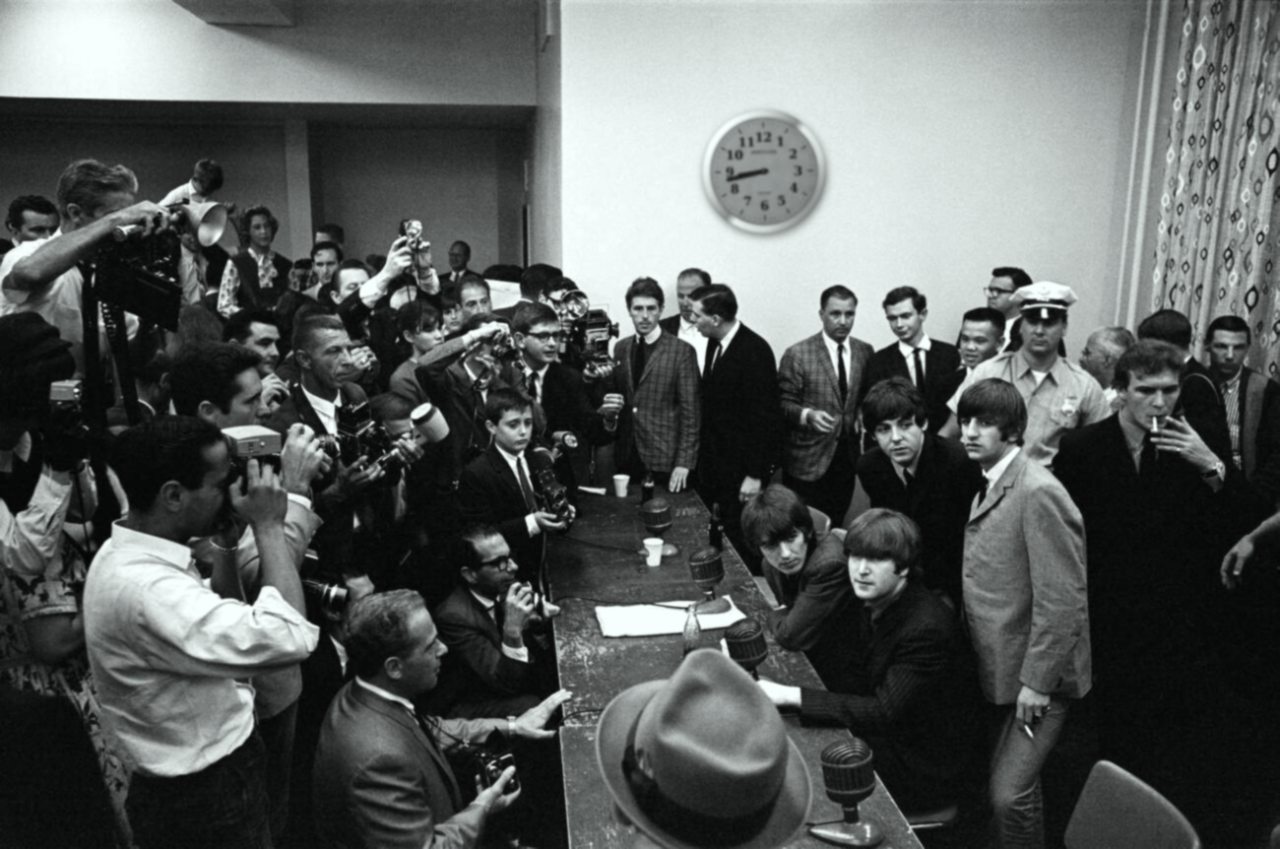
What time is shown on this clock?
8:43
